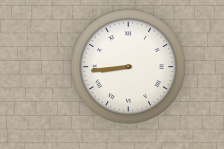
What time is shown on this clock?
8:44
